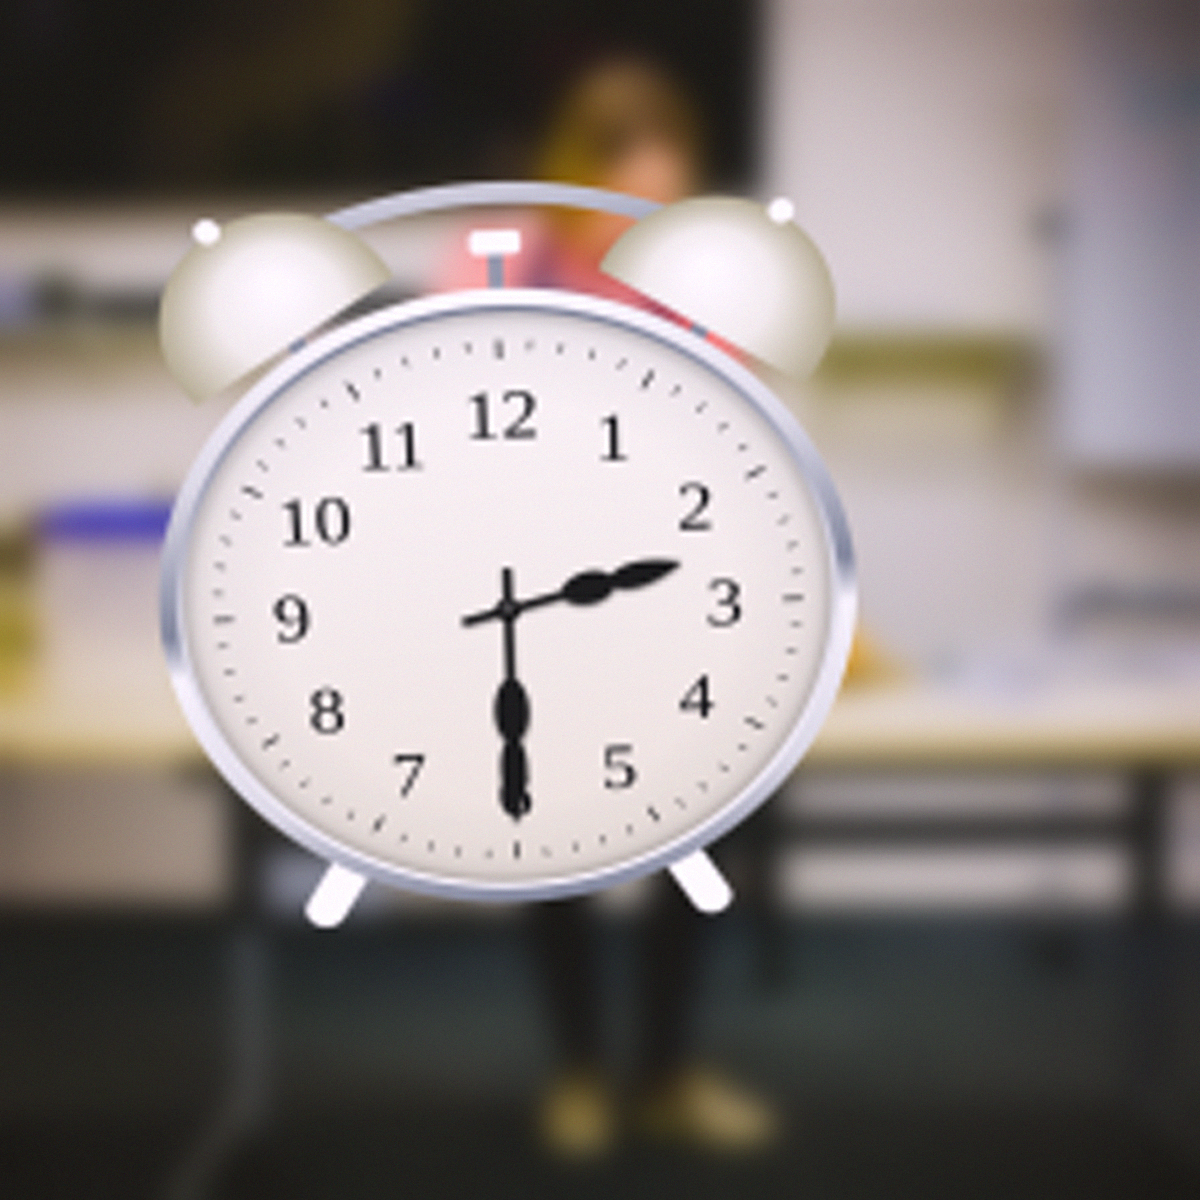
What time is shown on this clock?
2:30
